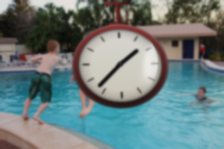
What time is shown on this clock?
1:37
